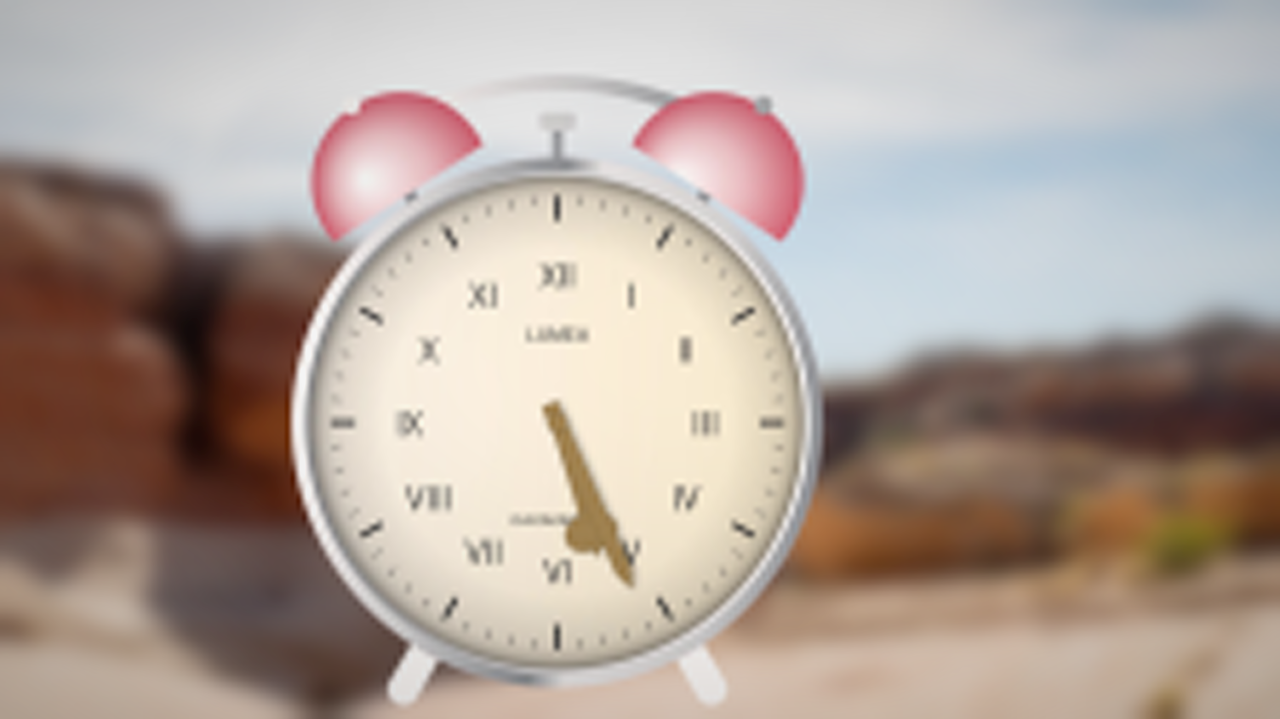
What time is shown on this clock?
5:26
